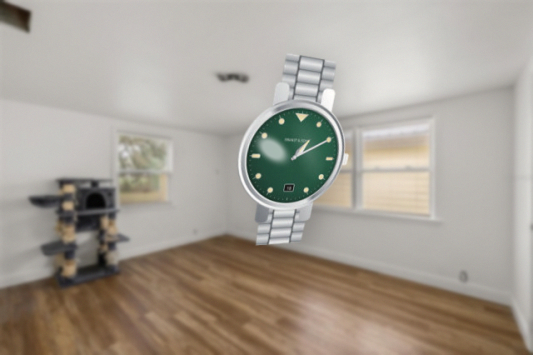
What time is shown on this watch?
1:10
